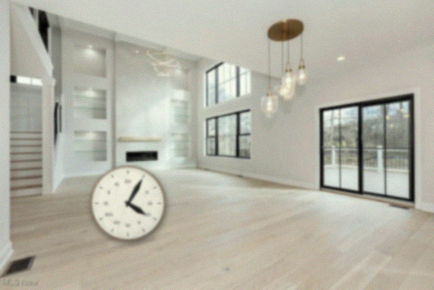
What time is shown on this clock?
4:05
